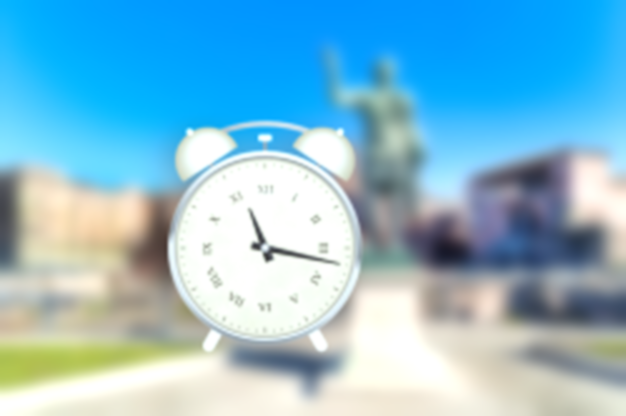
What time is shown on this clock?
11:17
